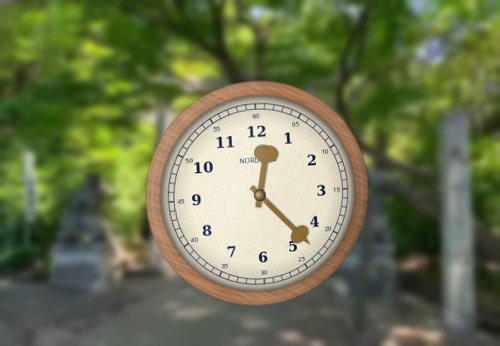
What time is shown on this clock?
12:23
